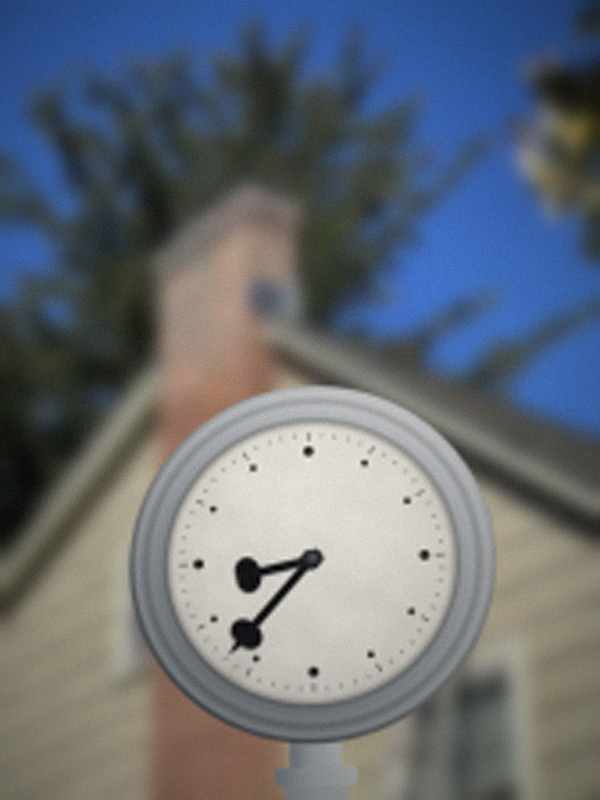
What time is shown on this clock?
8:37
